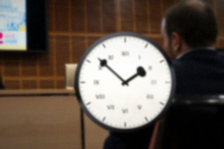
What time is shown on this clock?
1:52
